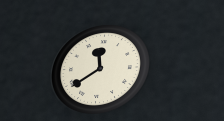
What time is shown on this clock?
11:39
